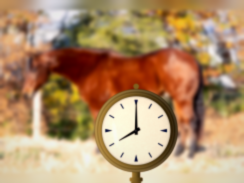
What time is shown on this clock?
8:00
